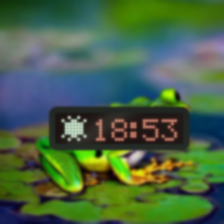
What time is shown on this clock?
18:53
